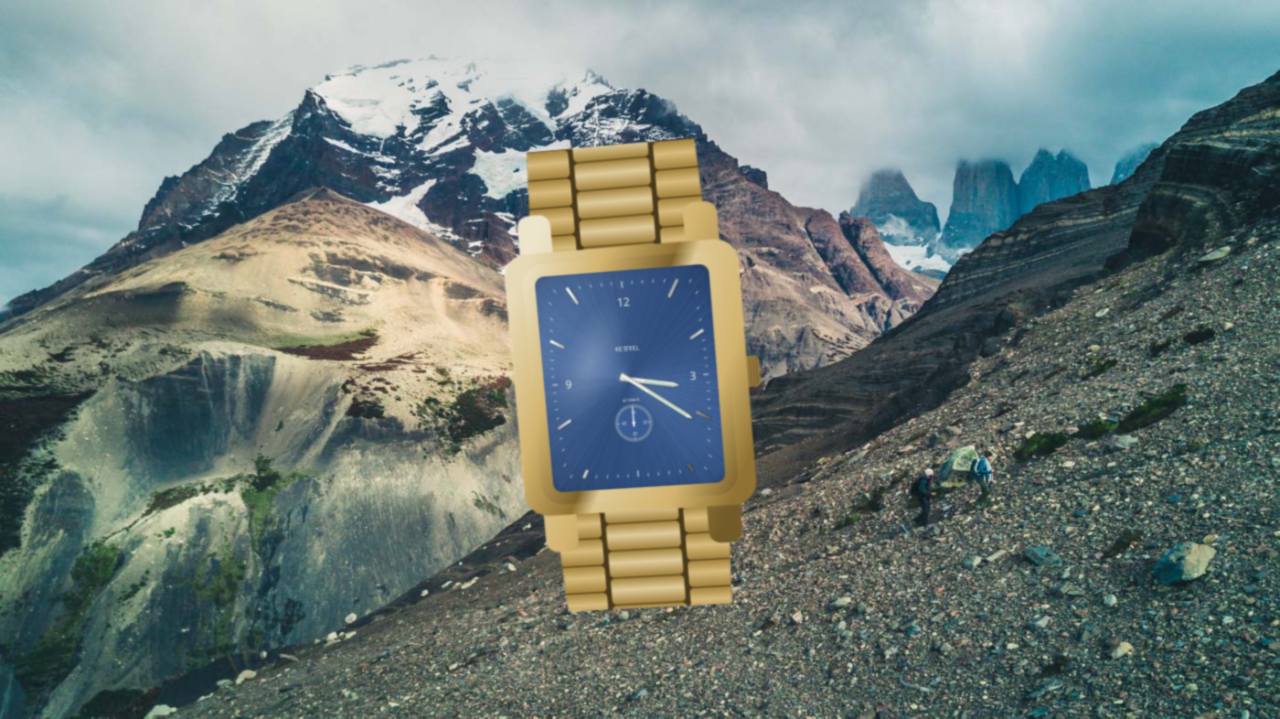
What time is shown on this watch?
3:21
